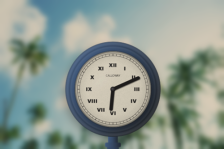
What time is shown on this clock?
6:11
